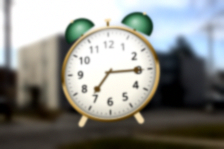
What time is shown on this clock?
7:15
